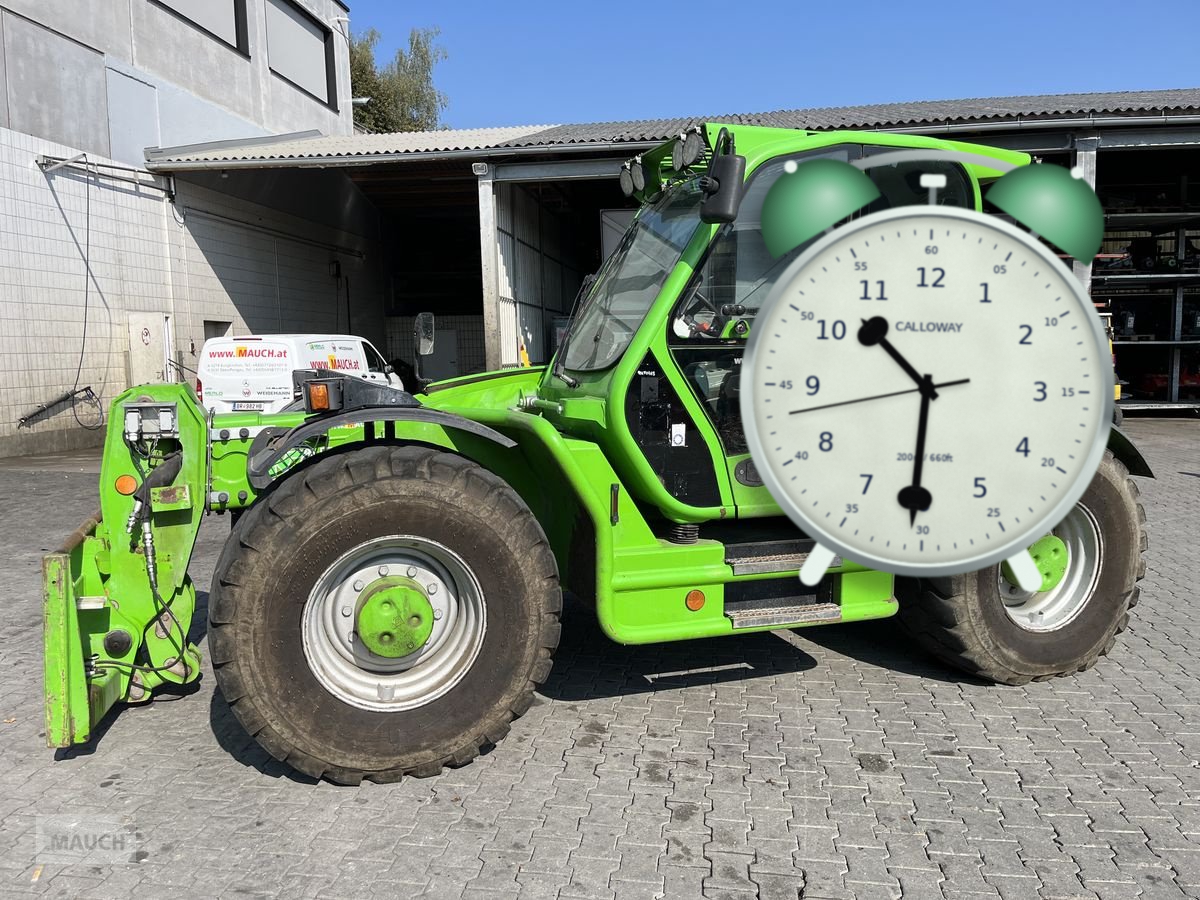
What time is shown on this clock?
10:30:43
